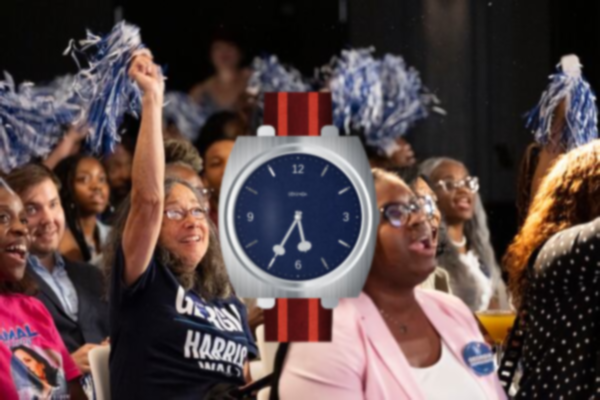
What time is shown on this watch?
5:35
